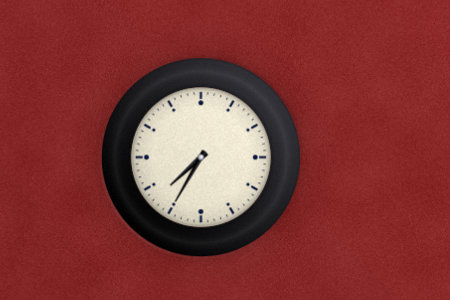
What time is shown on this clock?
7:35
